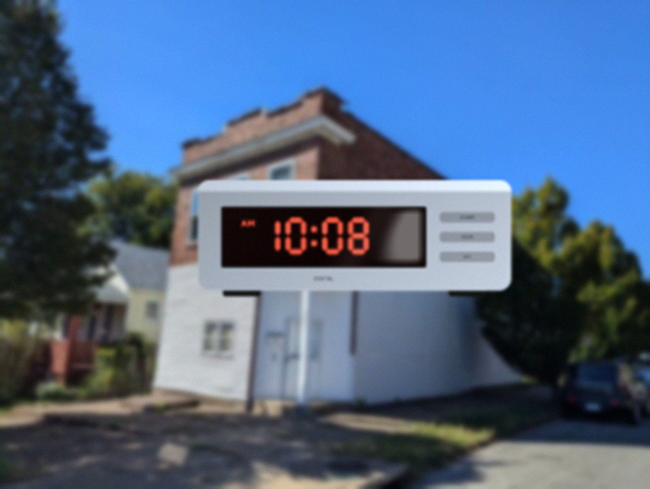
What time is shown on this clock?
10:08
